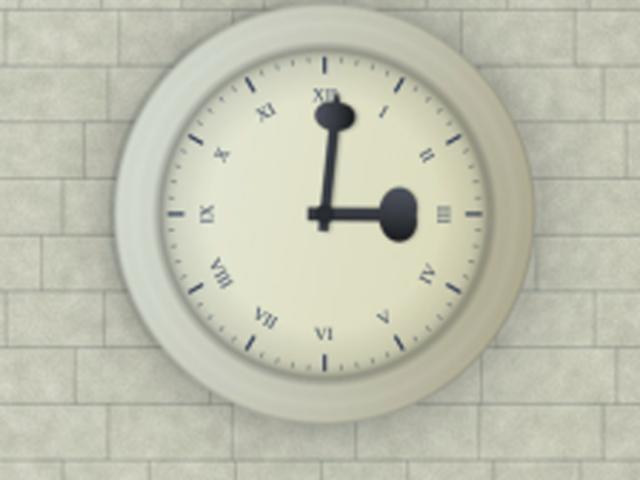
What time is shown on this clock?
3:01
